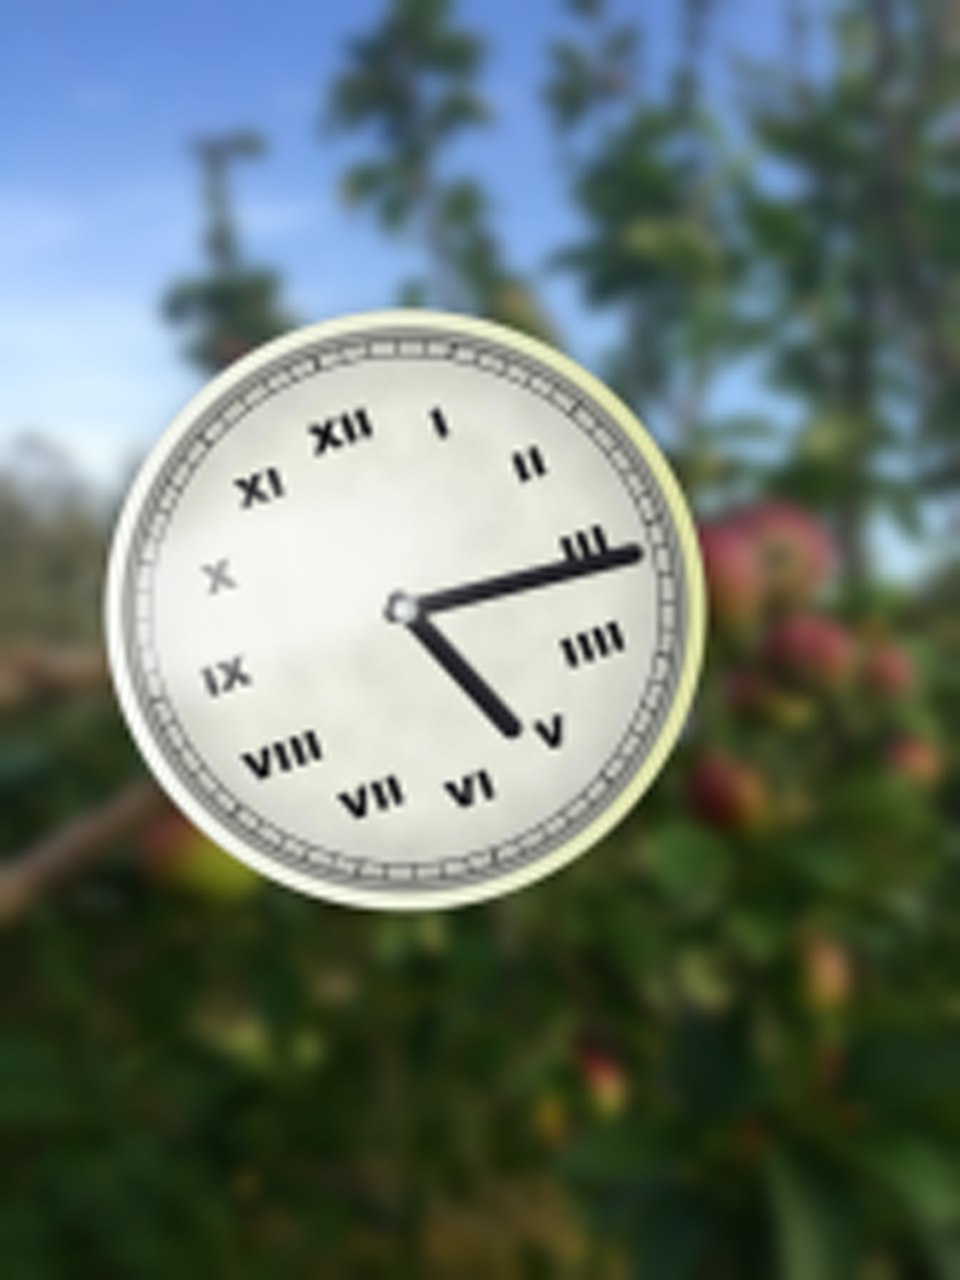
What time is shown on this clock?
5:16
